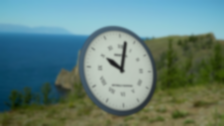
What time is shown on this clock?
10:02
